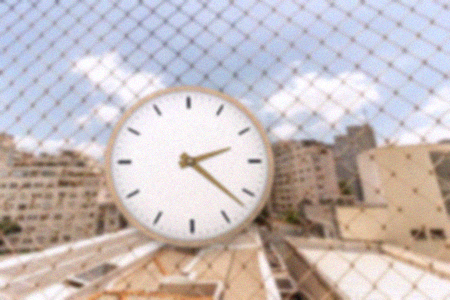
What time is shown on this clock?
2:22
